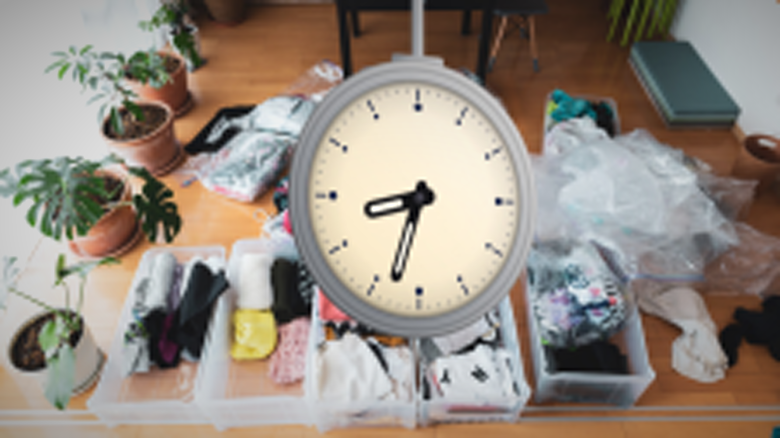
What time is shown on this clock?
8:33
